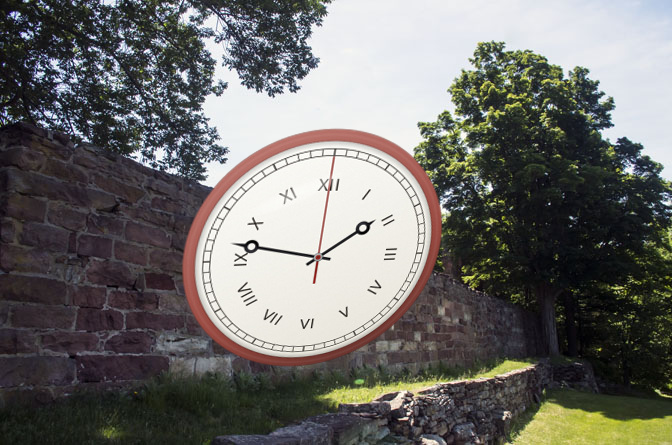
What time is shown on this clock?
1:47:00
